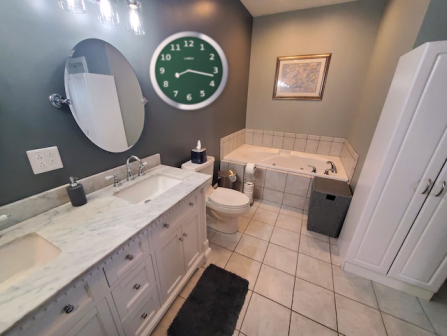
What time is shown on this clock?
8:17
